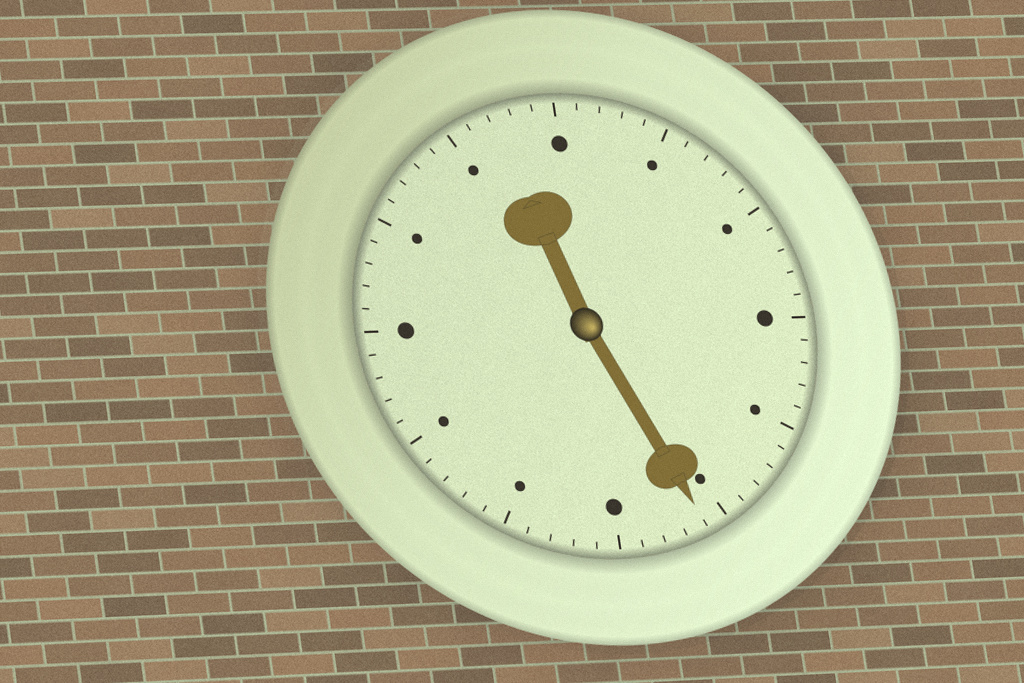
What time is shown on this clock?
11:26
